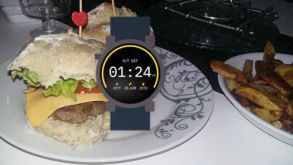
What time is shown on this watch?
1:24
